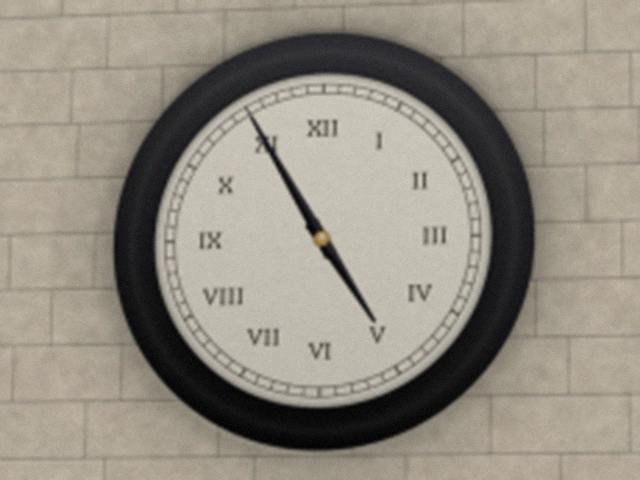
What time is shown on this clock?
4:55
